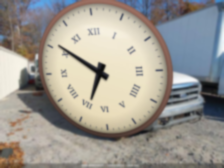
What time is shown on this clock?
6:51
